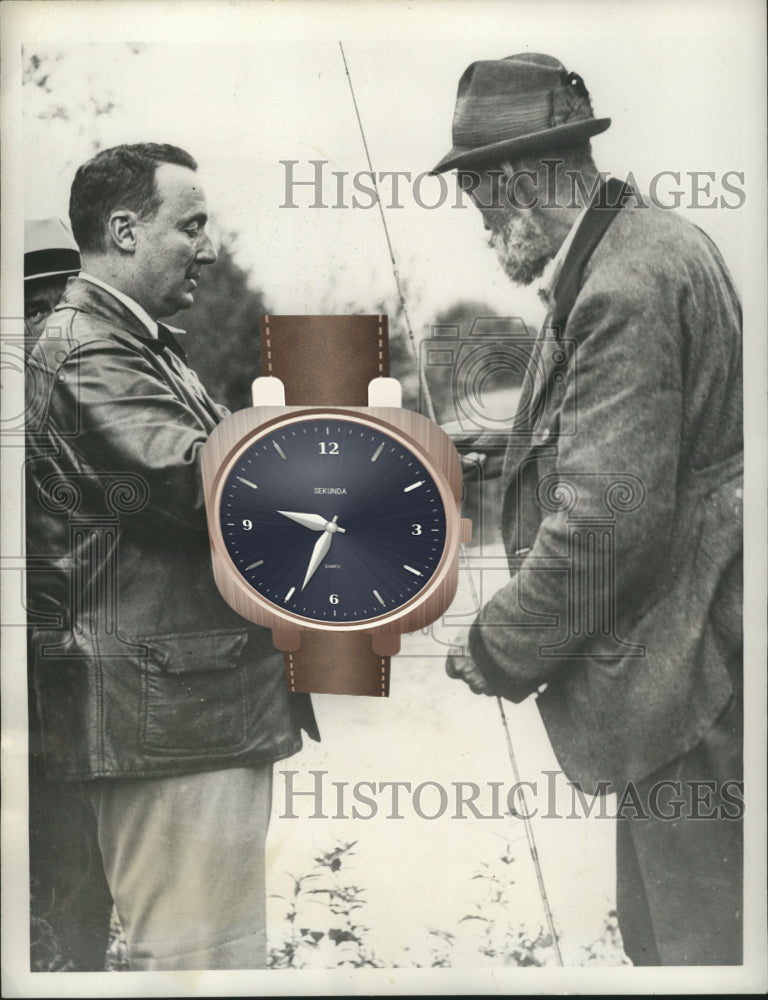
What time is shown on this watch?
9:34
